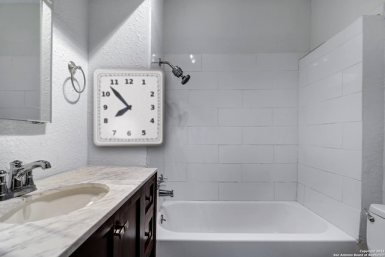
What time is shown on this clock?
7:53
